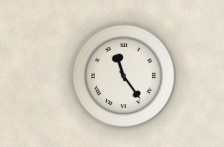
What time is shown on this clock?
11:24
